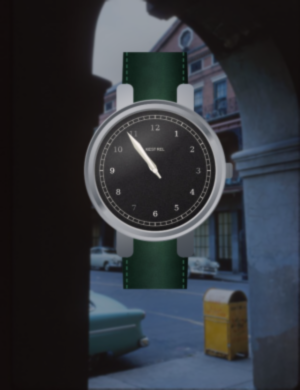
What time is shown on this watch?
10:54
